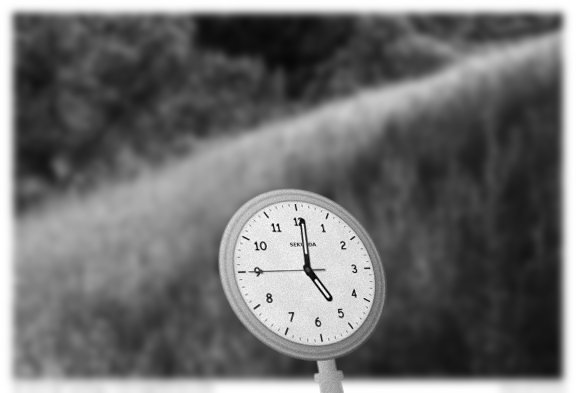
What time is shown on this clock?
5:00:45
